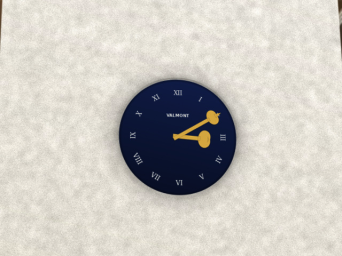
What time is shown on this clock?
3:10
